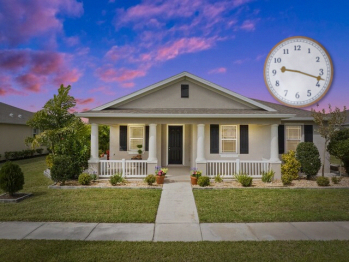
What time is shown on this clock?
9:18
